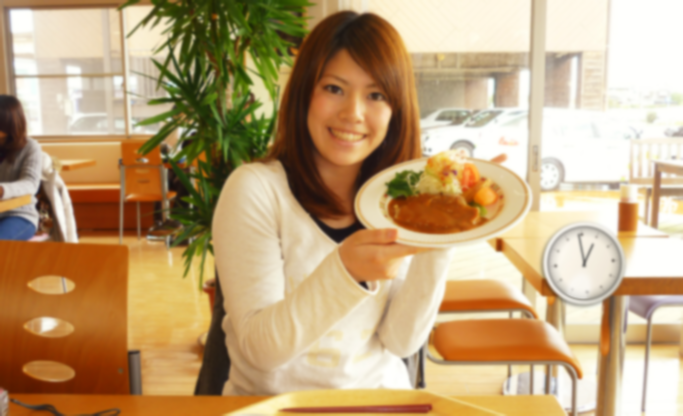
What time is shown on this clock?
12:59
